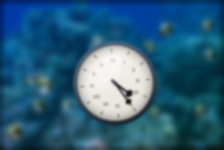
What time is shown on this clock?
4:25
